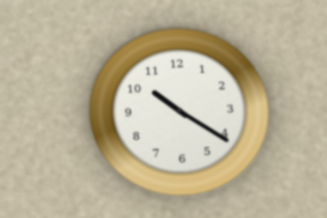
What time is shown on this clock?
10:21
